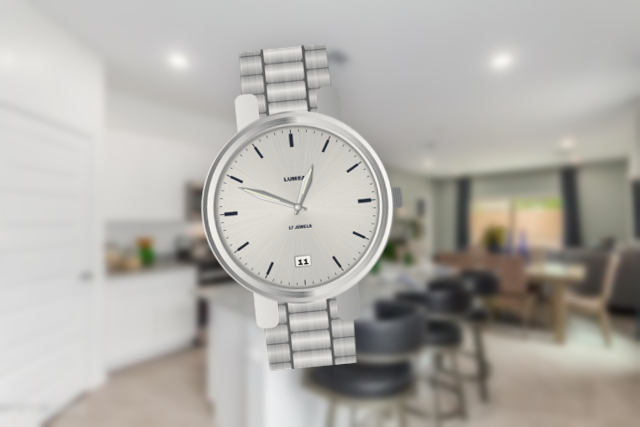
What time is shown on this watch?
12:49
